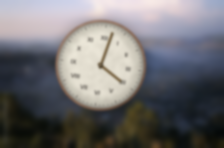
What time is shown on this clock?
4:02
